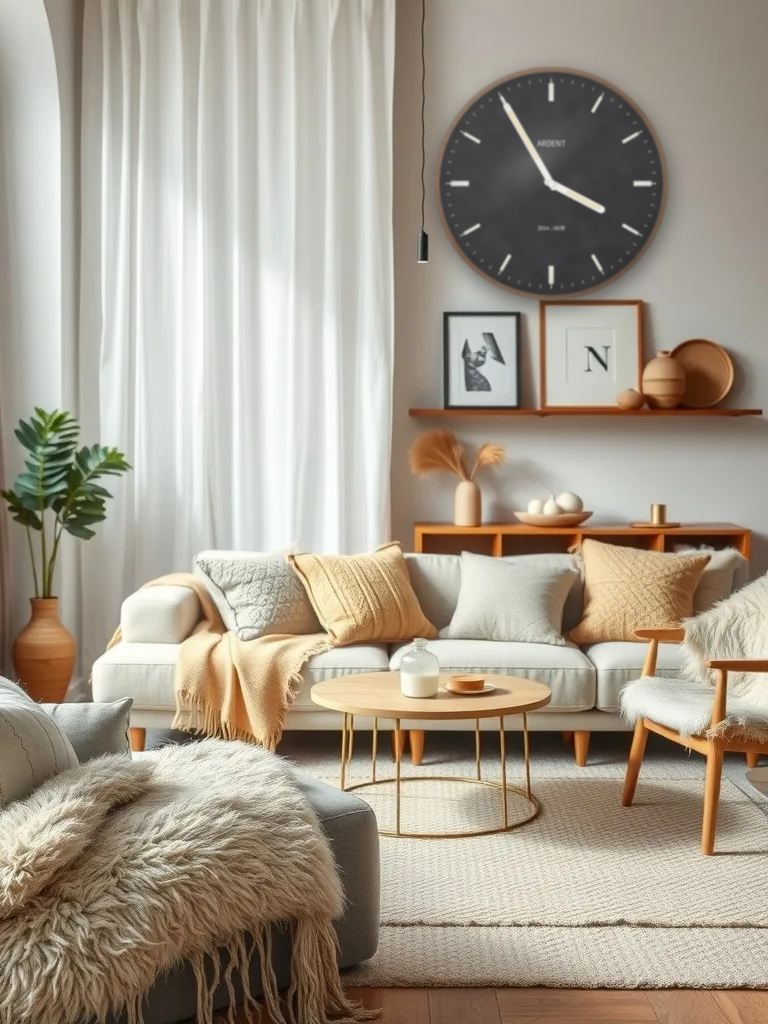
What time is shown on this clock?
3:55
